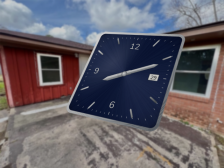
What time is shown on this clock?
8:11
